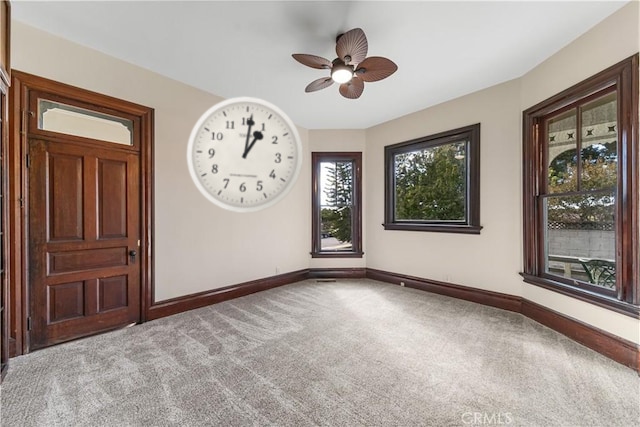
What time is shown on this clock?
1:01
